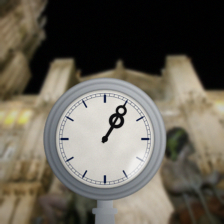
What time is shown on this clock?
1:05
